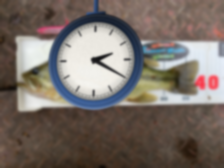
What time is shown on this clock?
2:20
